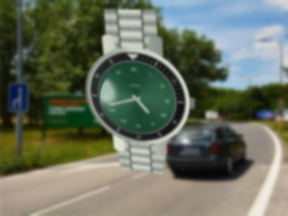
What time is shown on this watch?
4:42
